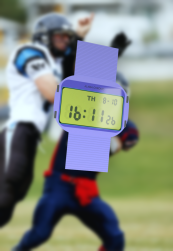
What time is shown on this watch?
16:11:26
